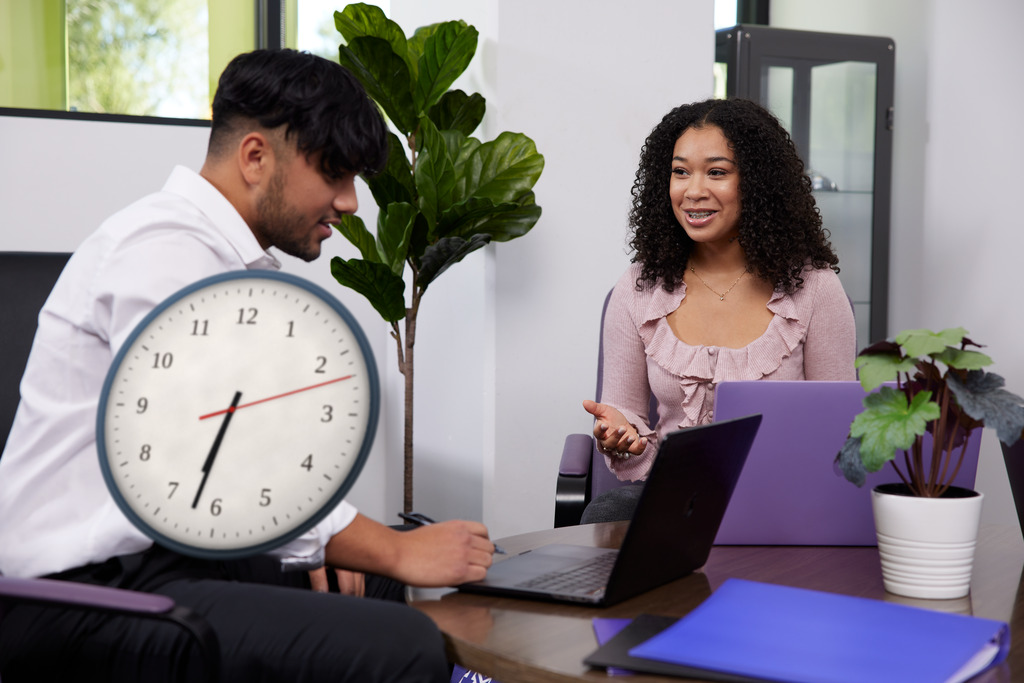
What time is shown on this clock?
6:32:12
